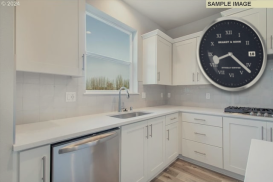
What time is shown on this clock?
8:22
